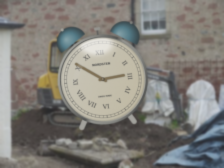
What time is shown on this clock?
2:51
